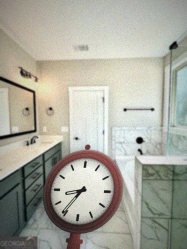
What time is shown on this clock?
8:36
